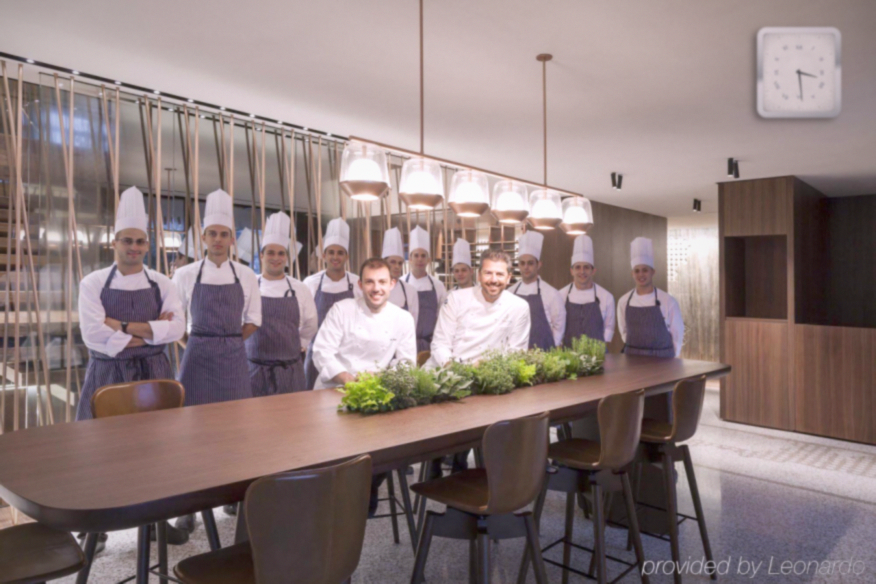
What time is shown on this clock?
3:29
